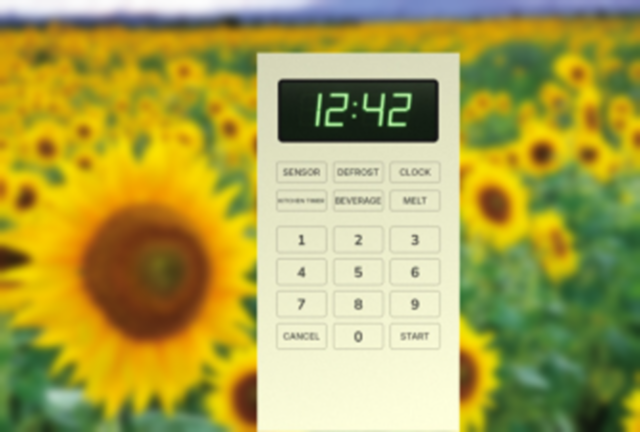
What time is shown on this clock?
12:42
